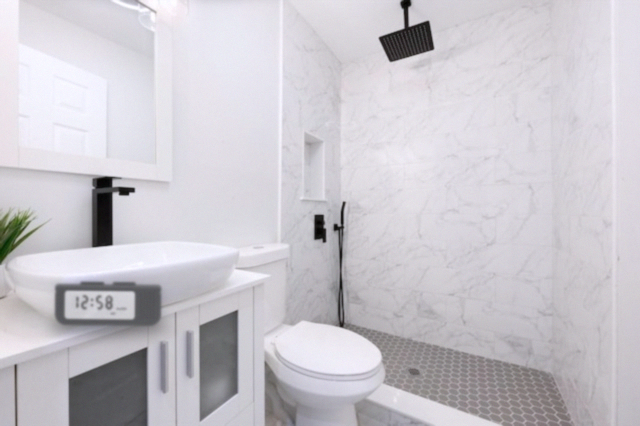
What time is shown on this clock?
12:58
